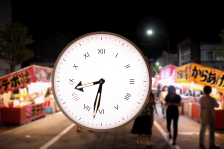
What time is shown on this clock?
8:32
